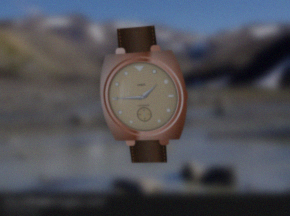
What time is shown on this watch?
1:45
